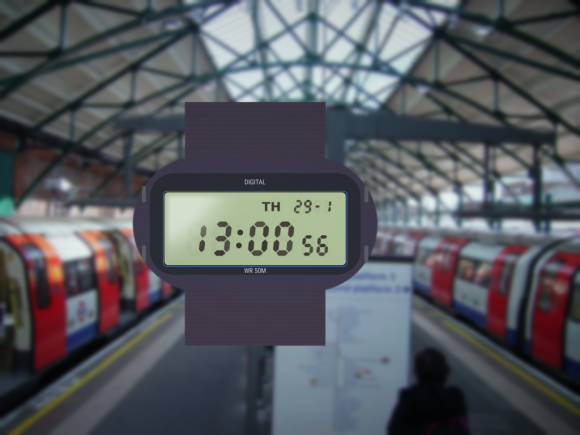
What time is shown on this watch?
13:00:56
